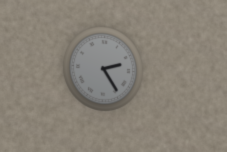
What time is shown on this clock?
2:24
